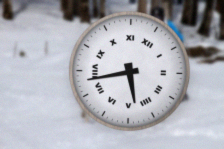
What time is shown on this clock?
4:38
